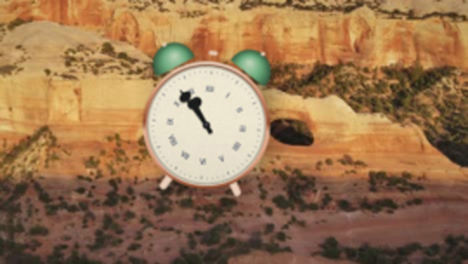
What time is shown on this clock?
10:53
